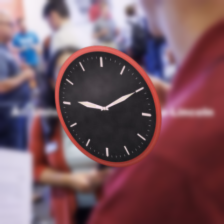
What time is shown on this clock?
9:10
